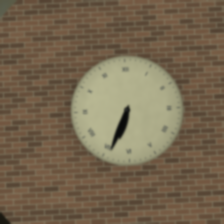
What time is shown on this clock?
6:34
